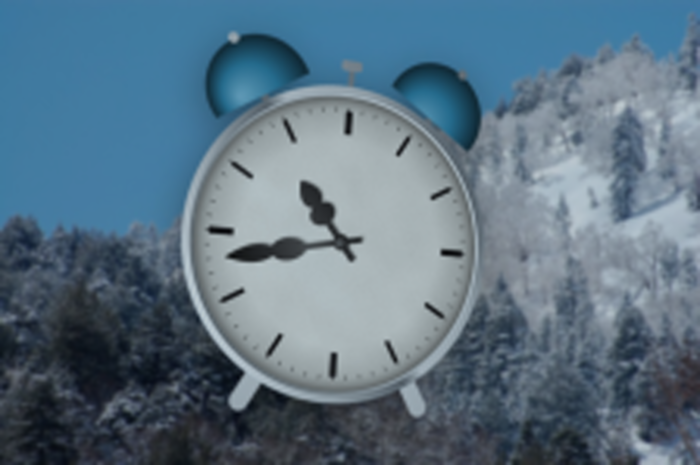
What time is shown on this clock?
10:43
